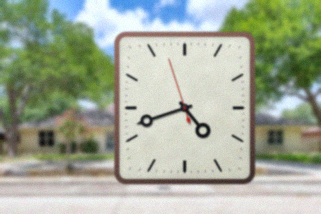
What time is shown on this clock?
4:41:57
